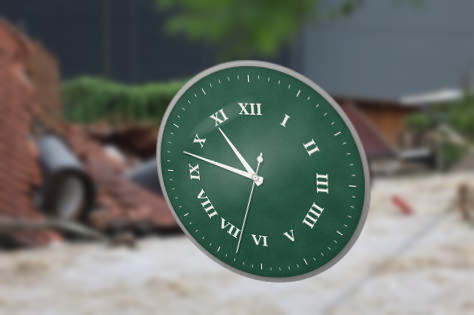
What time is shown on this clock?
10:47:33
